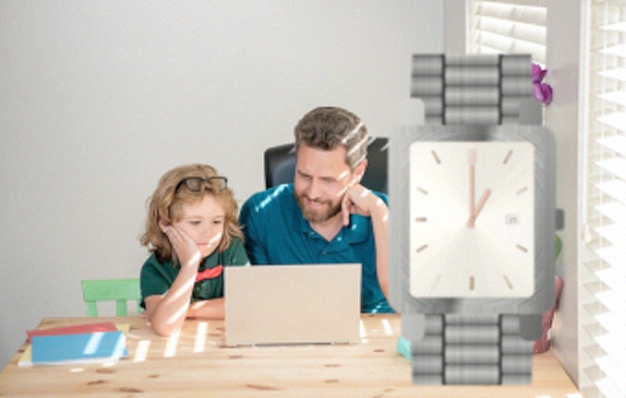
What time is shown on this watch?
1:00
